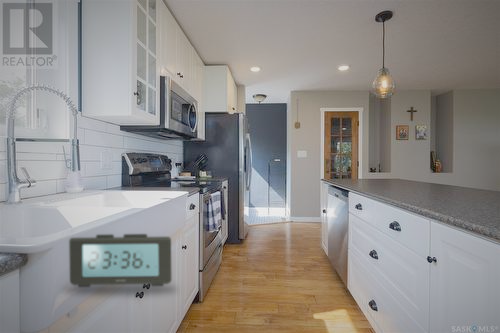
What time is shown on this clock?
23:36
